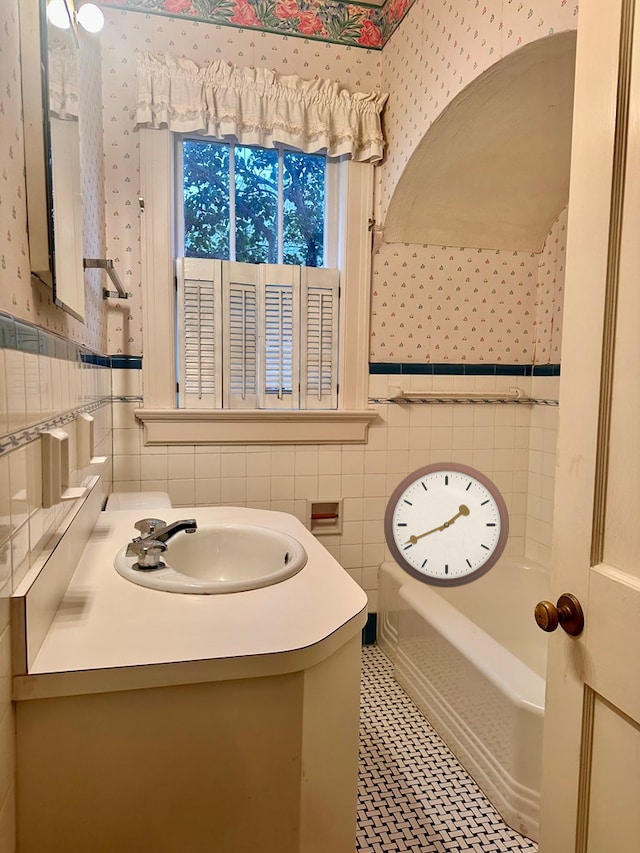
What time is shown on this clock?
1:41
